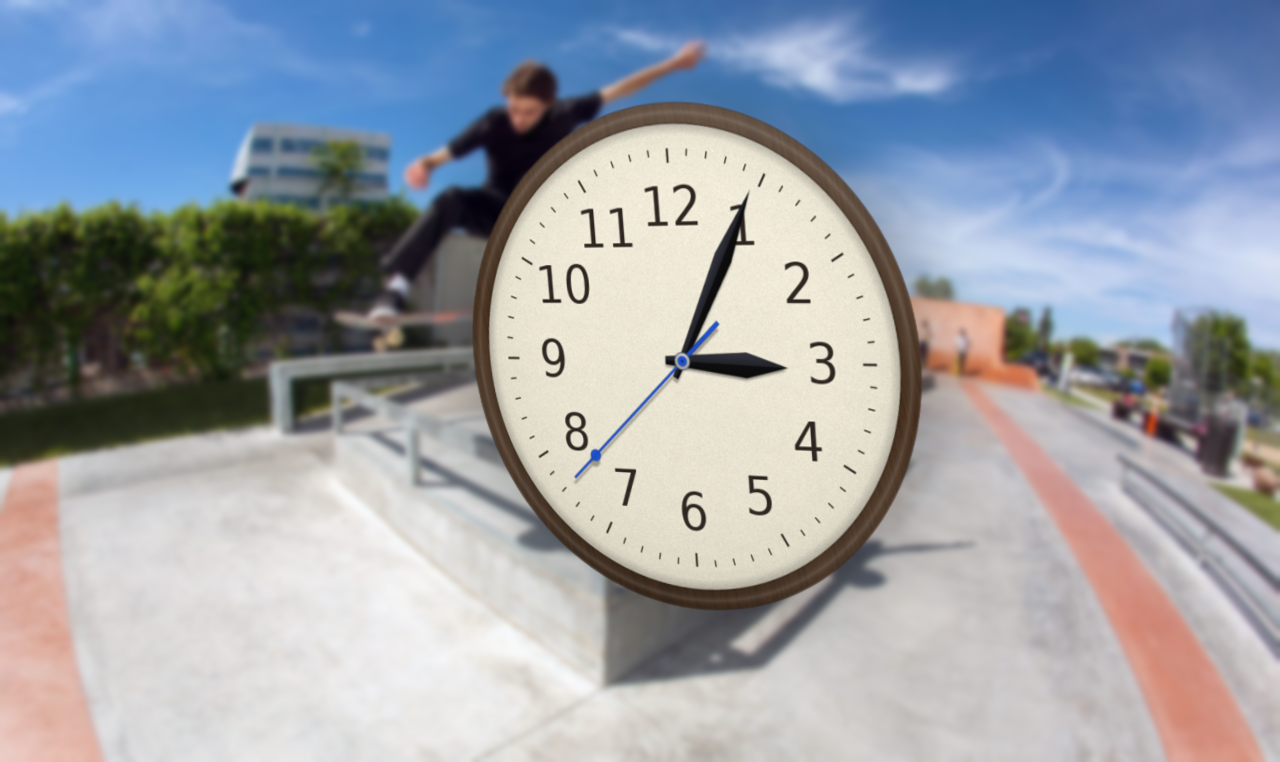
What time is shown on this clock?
3:04:38
